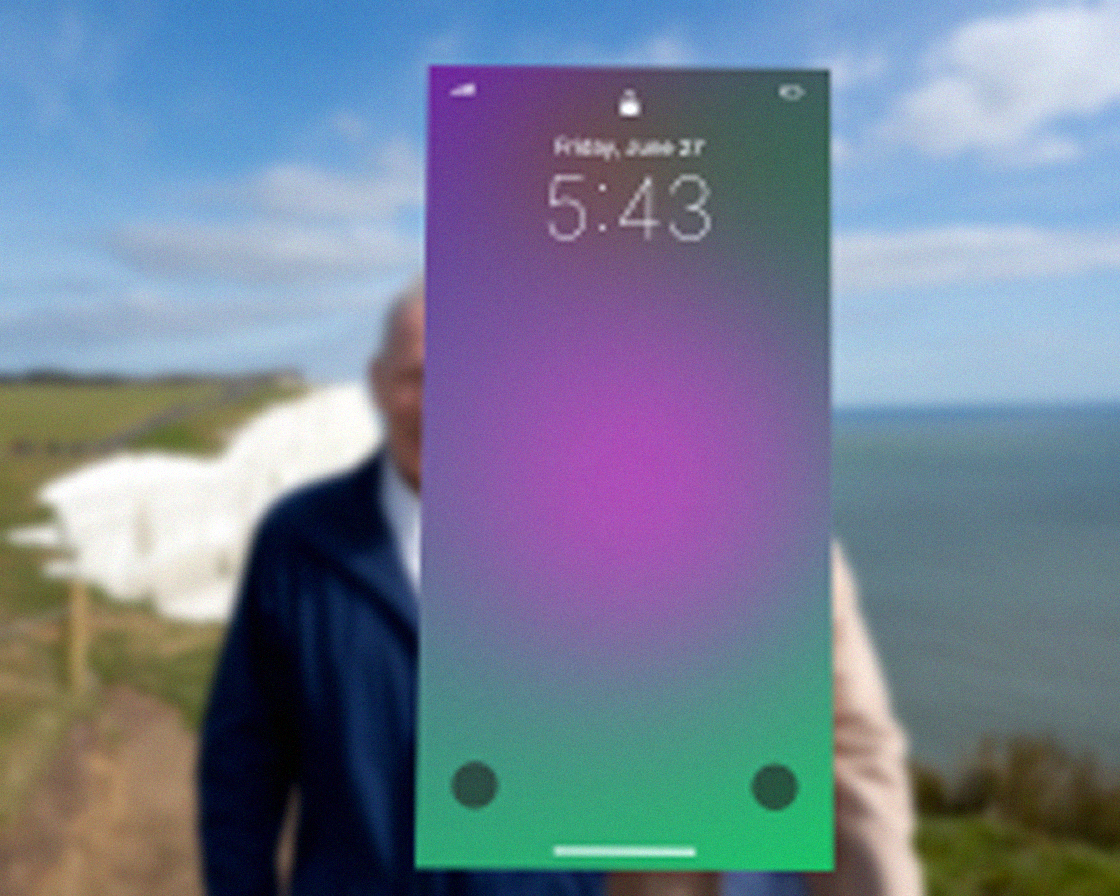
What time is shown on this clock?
5:43
